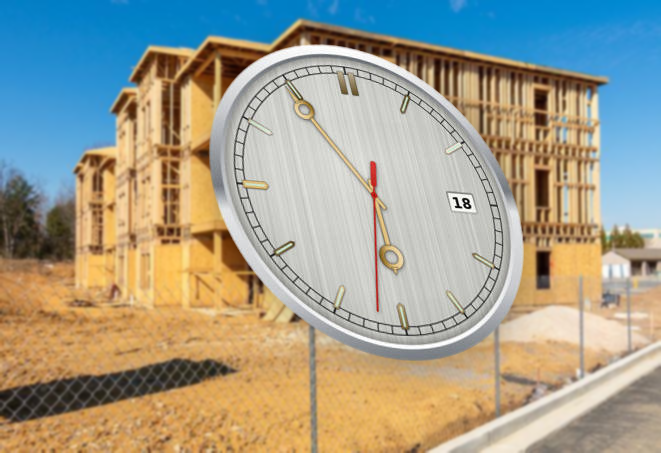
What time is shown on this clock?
5:54:32
